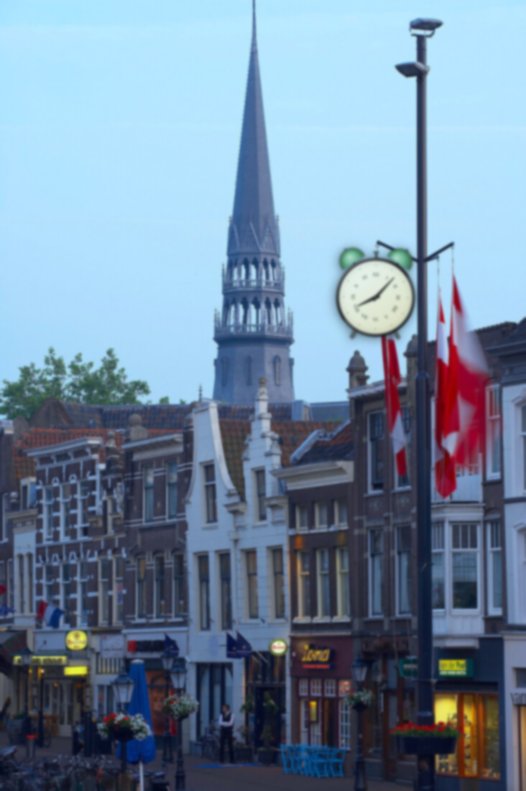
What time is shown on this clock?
8:07
